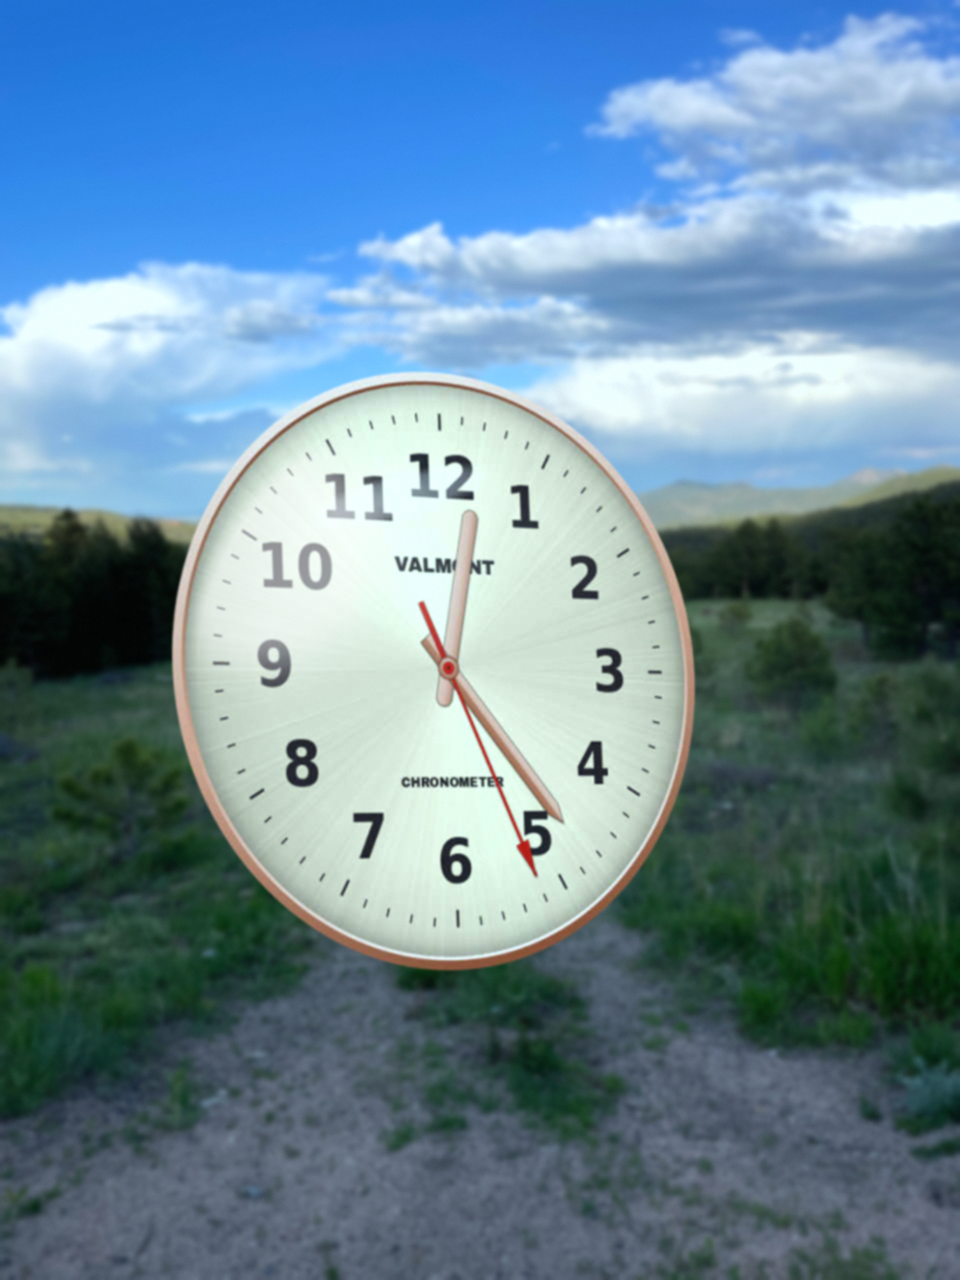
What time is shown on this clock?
12:23:26
